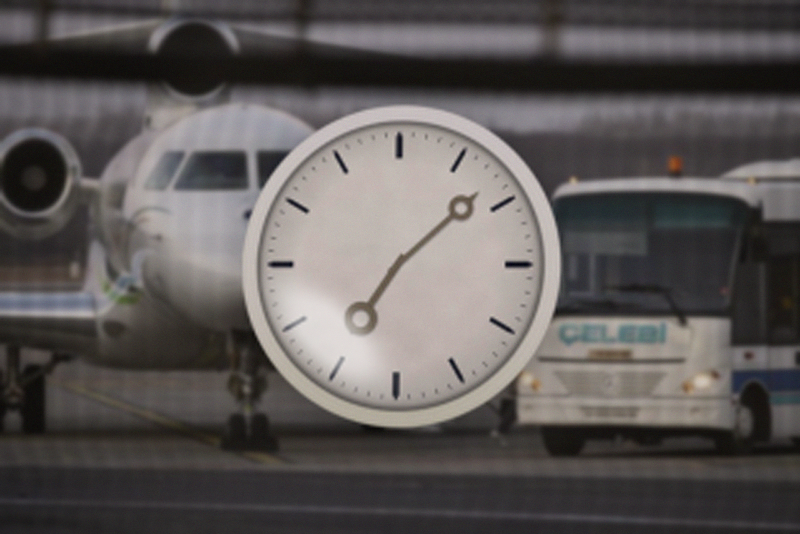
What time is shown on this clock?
7:08
